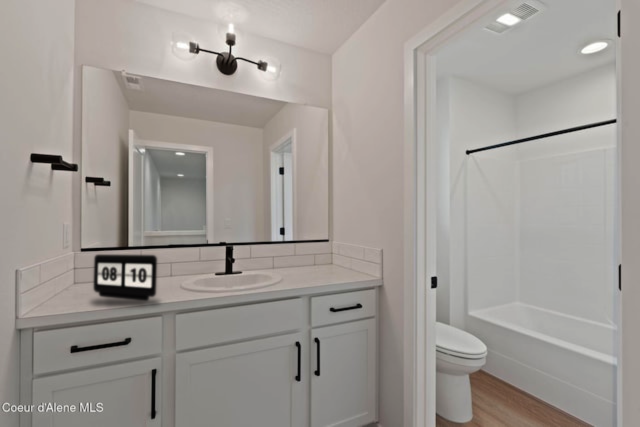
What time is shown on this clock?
8:10
